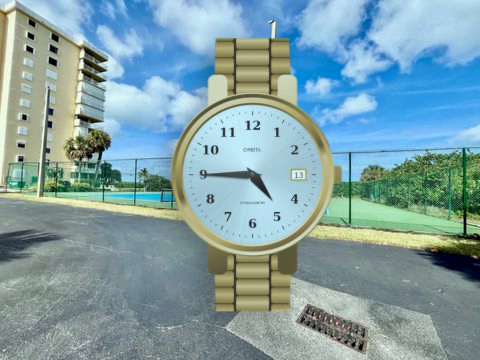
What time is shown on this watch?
4:45
